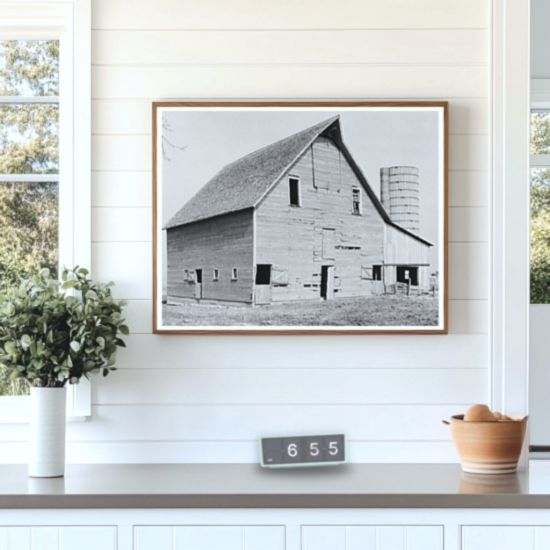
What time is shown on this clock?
6:55
